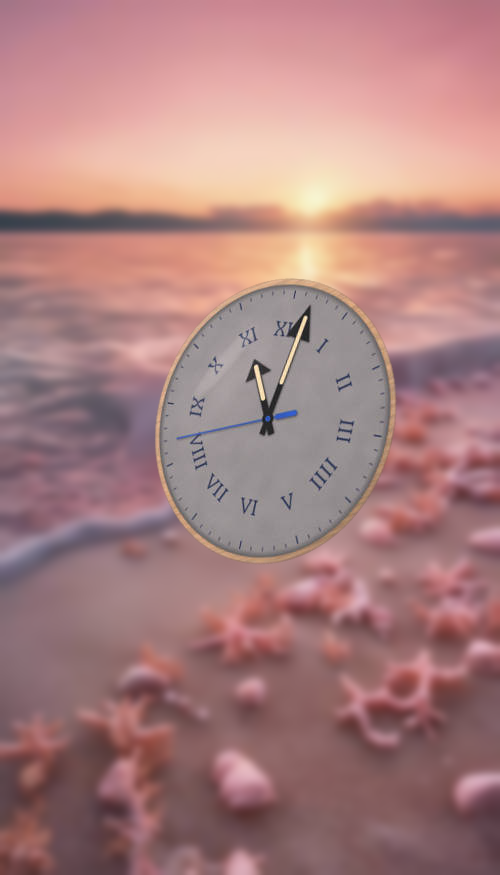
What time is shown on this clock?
11:01:42
